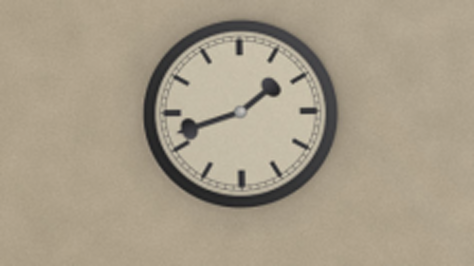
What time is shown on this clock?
1:42
